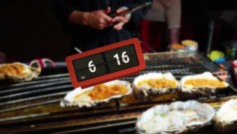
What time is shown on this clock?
6:16
